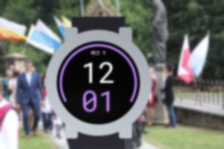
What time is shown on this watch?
12:01
